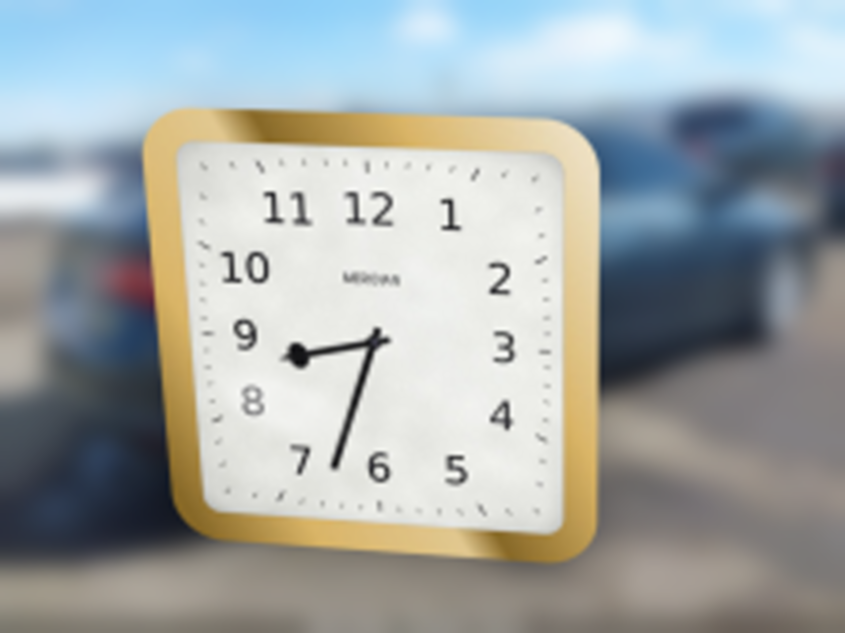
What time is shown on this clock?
8:33
